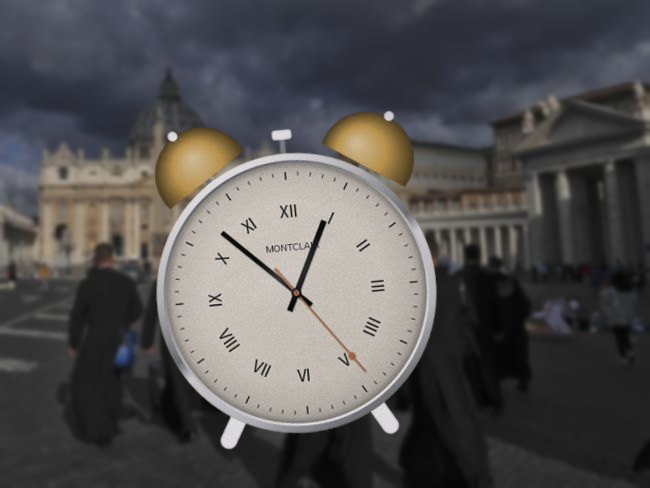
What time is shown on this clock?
12:52:24
